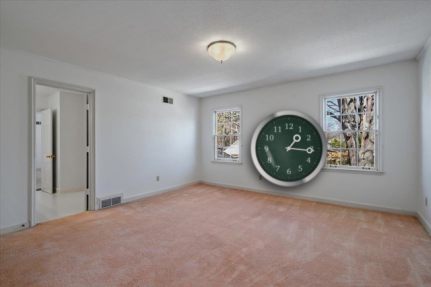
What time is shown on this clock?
1:16
